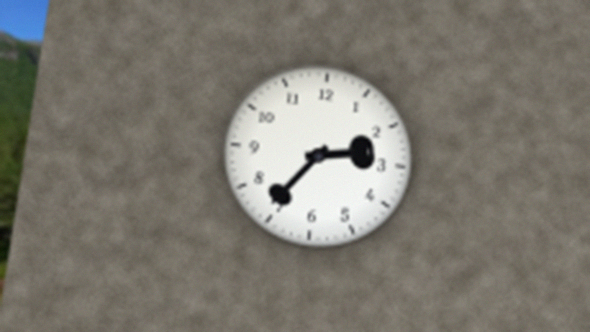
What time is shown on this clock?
2:36
